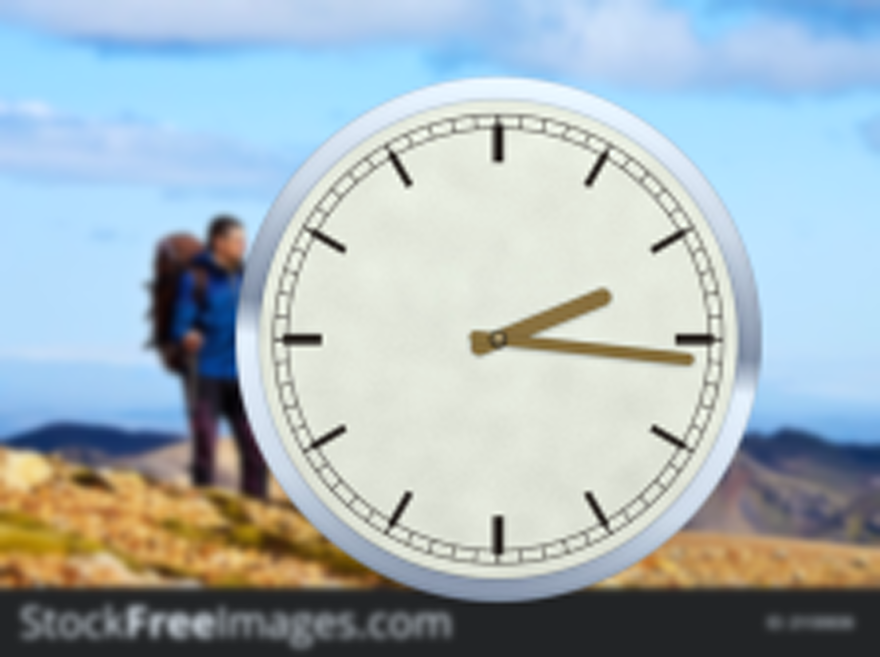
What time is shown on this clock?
2:16
